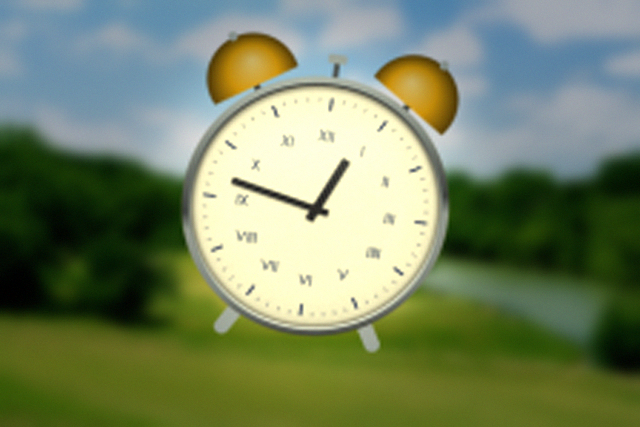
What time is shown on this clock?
12:47
